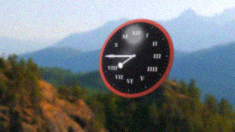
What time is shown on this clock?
7:45
